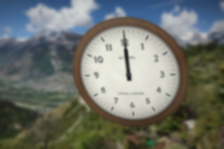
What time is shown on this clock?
12:00
